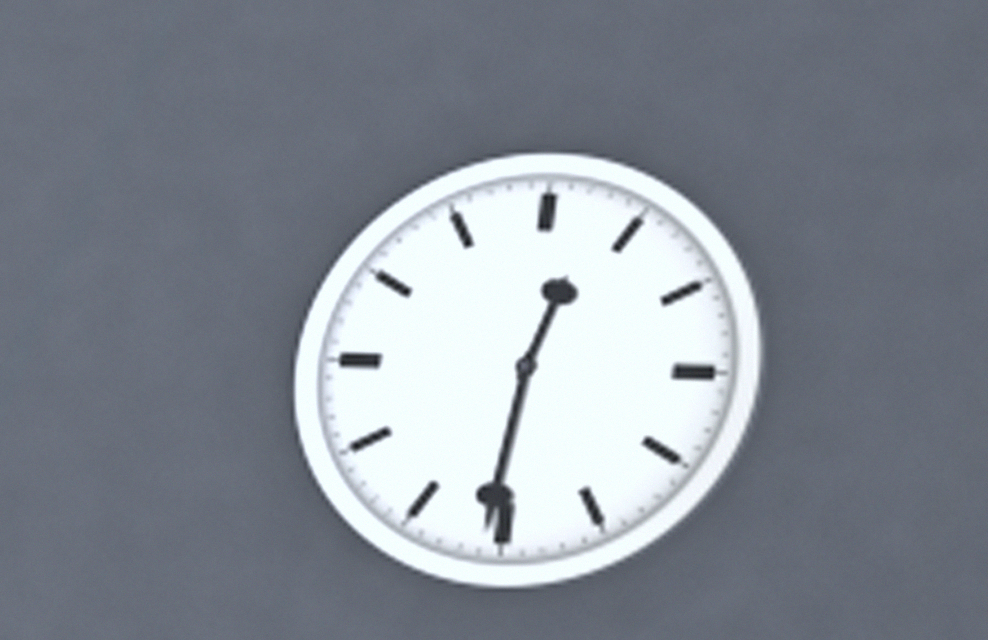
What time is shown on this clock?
12:31
